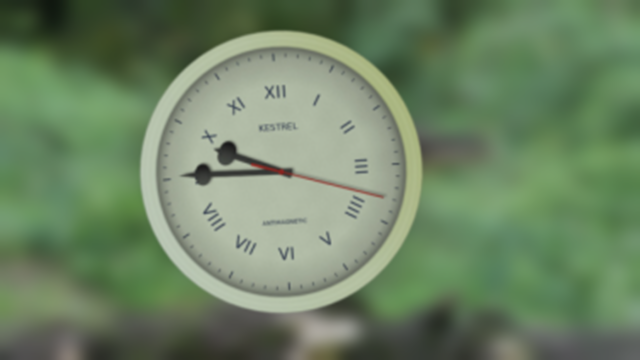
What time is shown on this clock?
9:45:18
